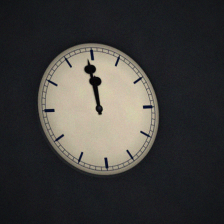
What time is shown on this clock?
11:59
